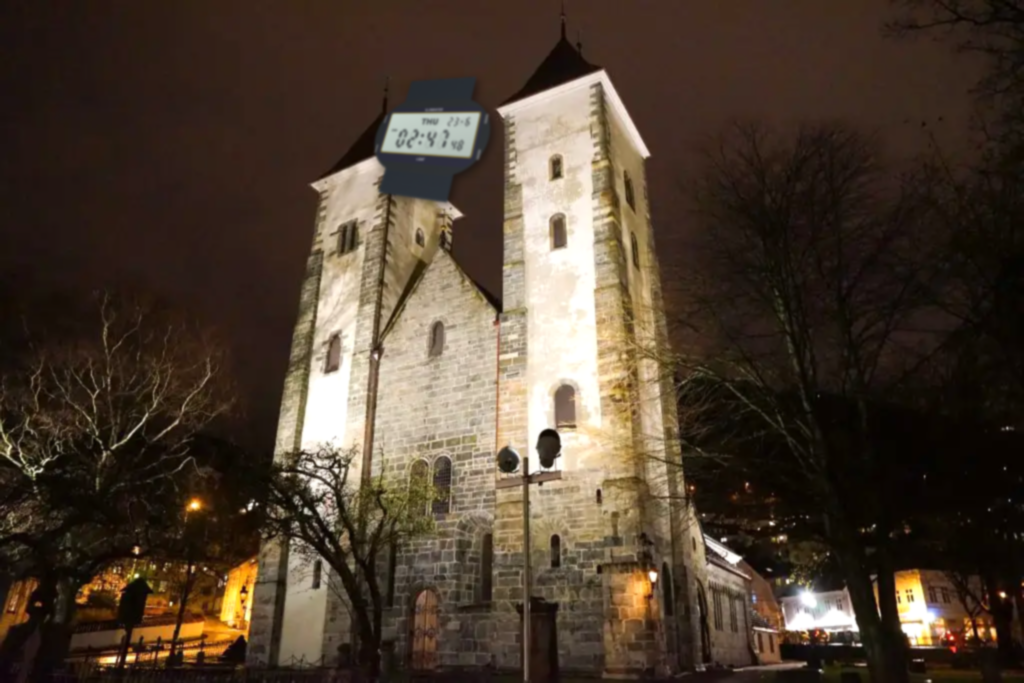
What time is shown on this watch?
2:47
